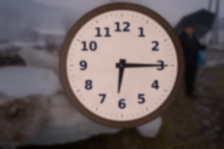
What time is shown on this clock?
6:15
